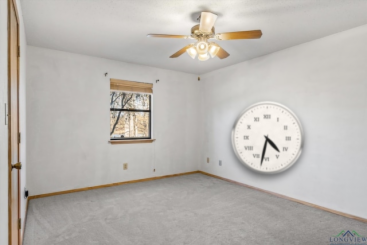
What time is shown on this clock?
4:32
